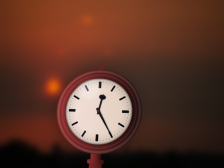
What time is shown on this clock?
12:25
